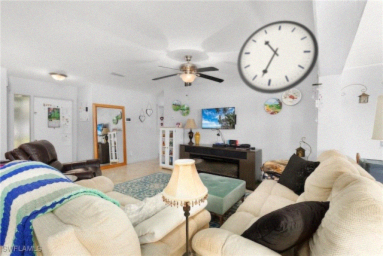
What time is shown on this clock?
10:33
